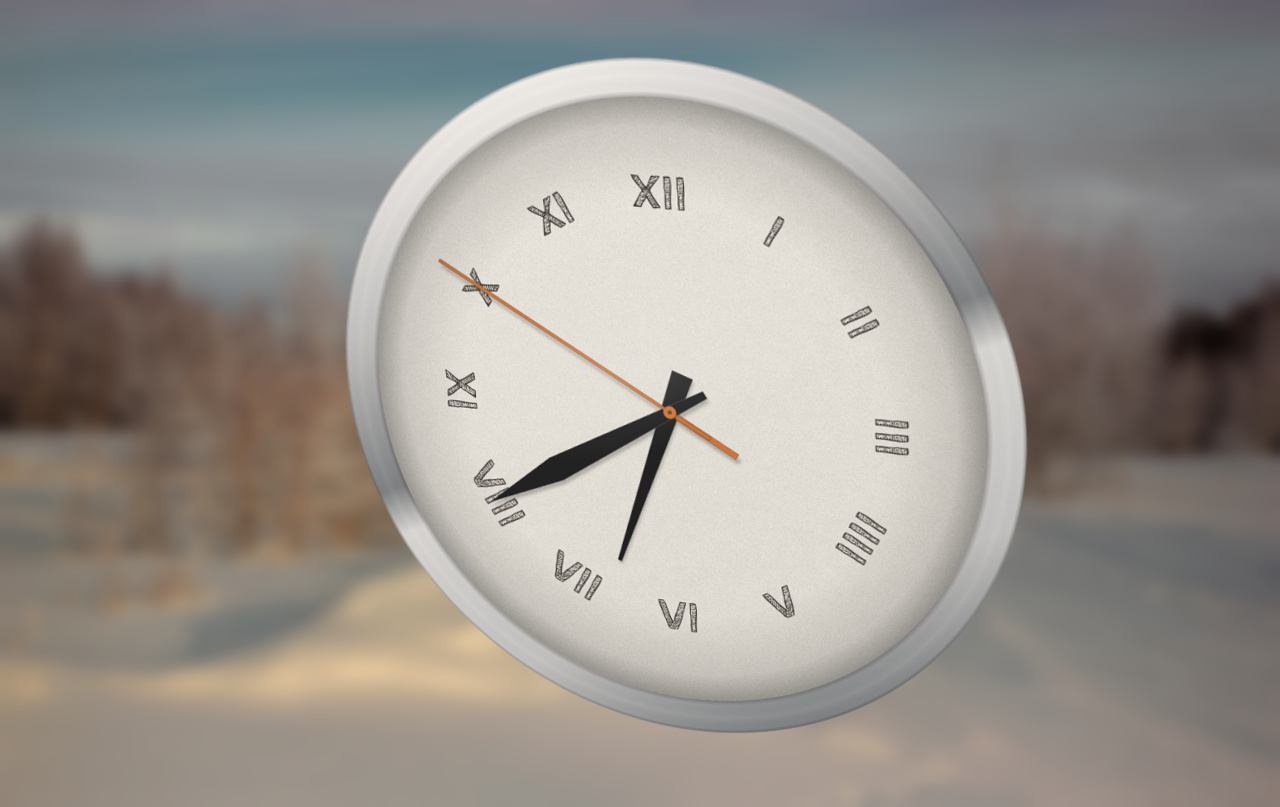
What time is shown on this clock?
6:39:50
